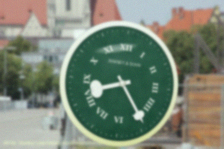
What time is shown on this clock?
8:24
